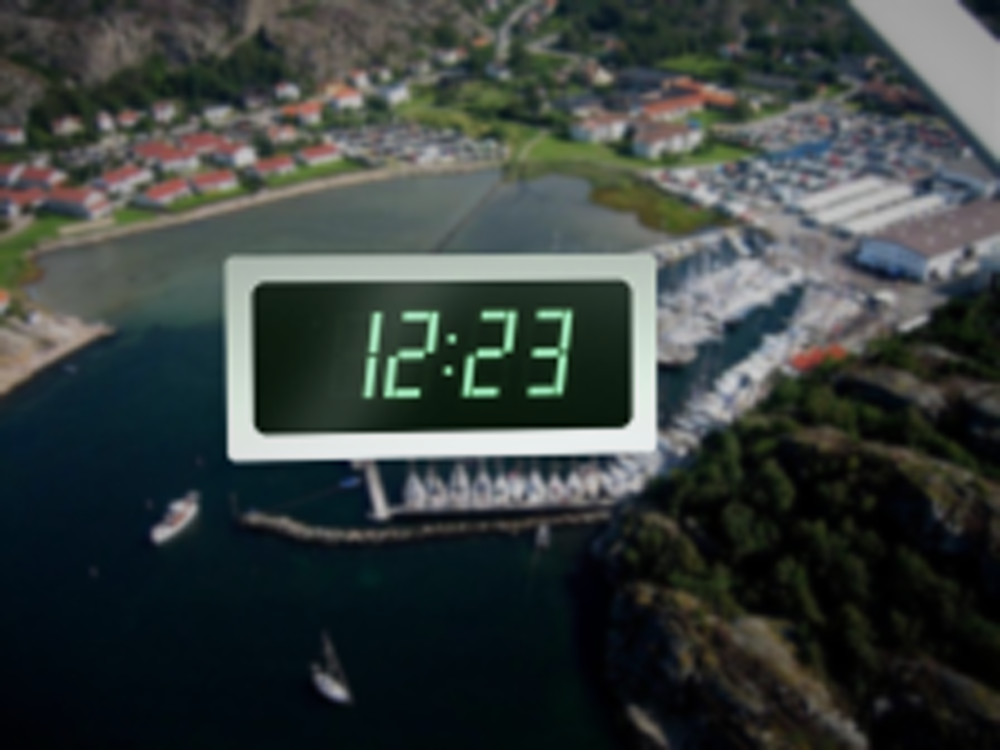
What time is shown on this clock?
12:23
